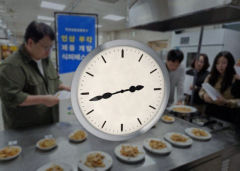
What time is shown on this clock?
2:43
